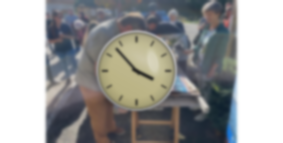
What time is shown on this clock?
3:53
